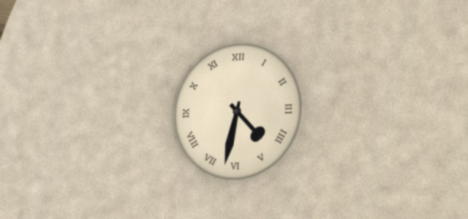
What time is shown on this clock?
4:32
